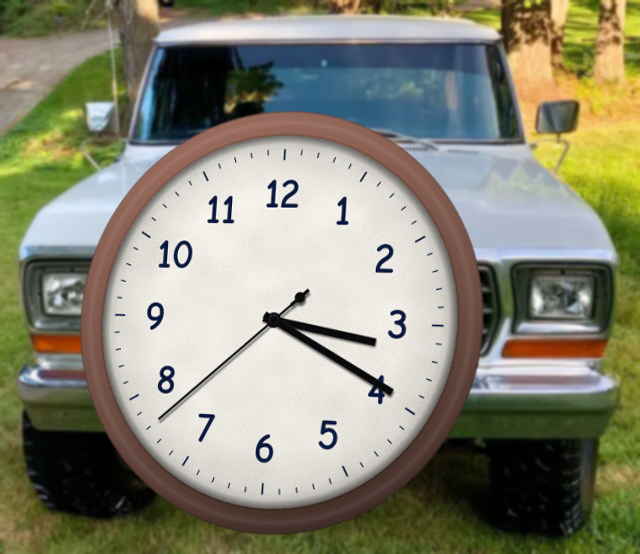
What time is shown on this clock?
3:19:38
